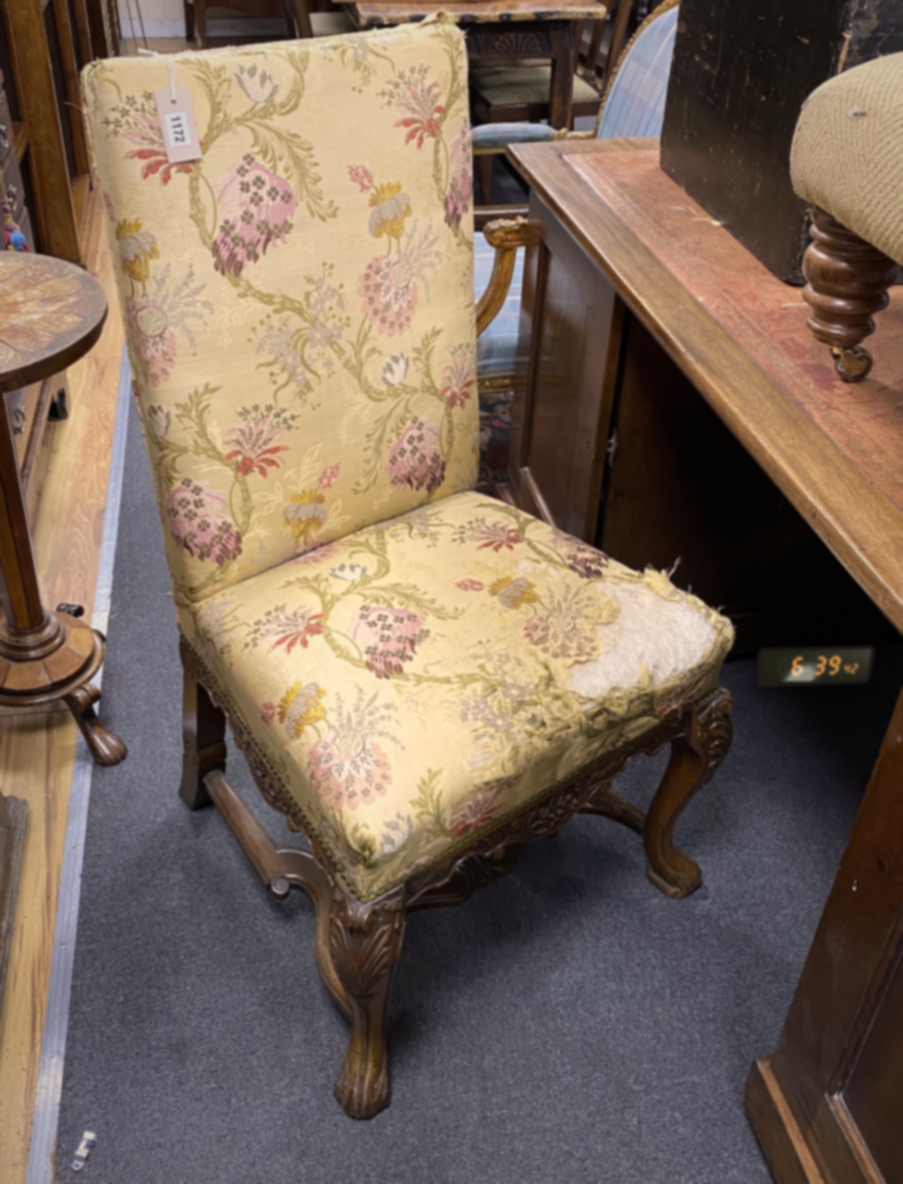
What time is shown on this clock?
6:39
